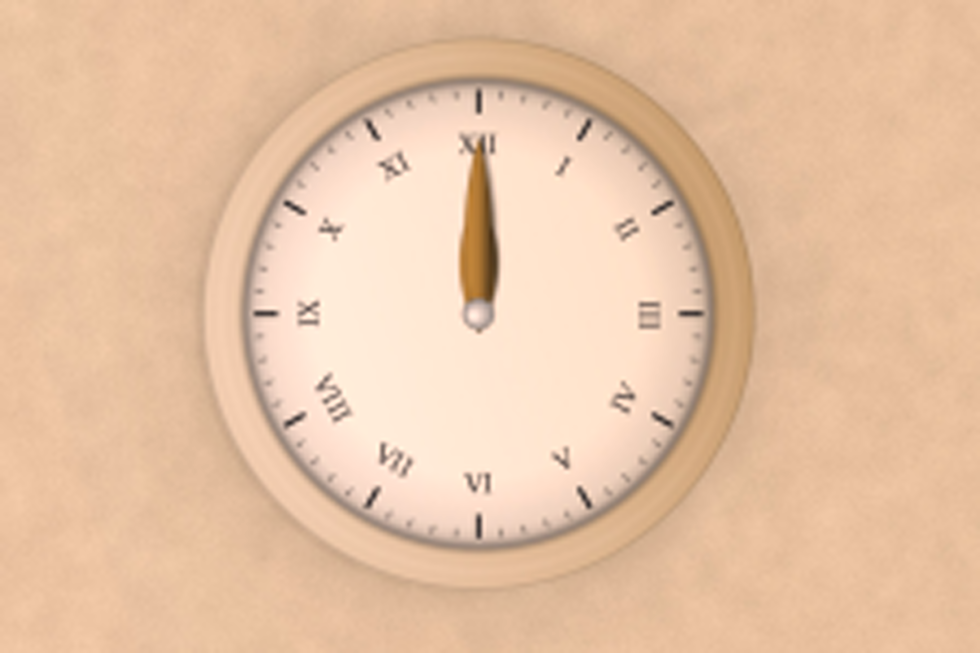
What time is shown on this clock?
12:00
